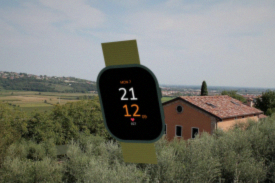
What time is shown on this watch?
21:12
